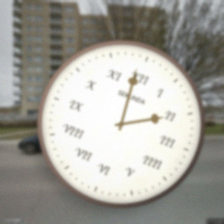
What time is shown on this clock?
1:59
